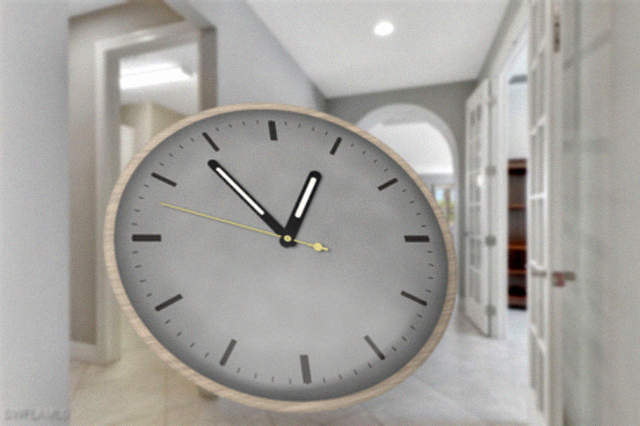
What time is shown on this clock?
12:53:48
